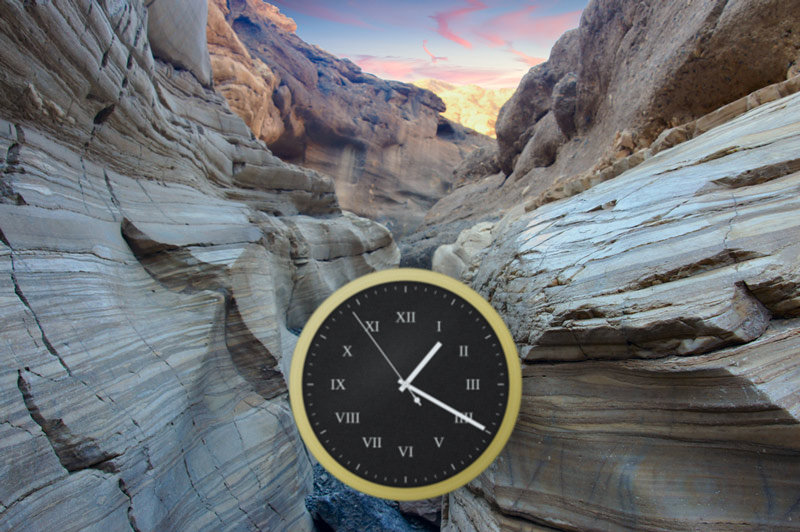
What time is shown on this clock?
1:19:54
